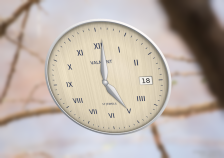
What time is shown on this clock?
5:01
